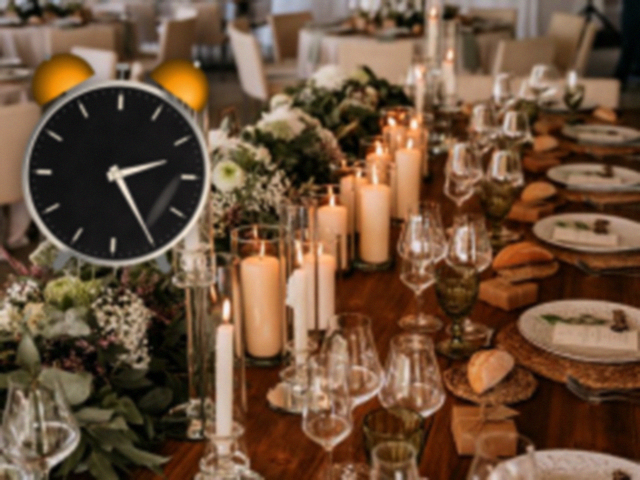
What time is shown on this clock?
2:25
